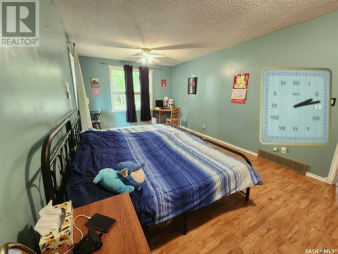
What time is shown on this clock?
2:13
